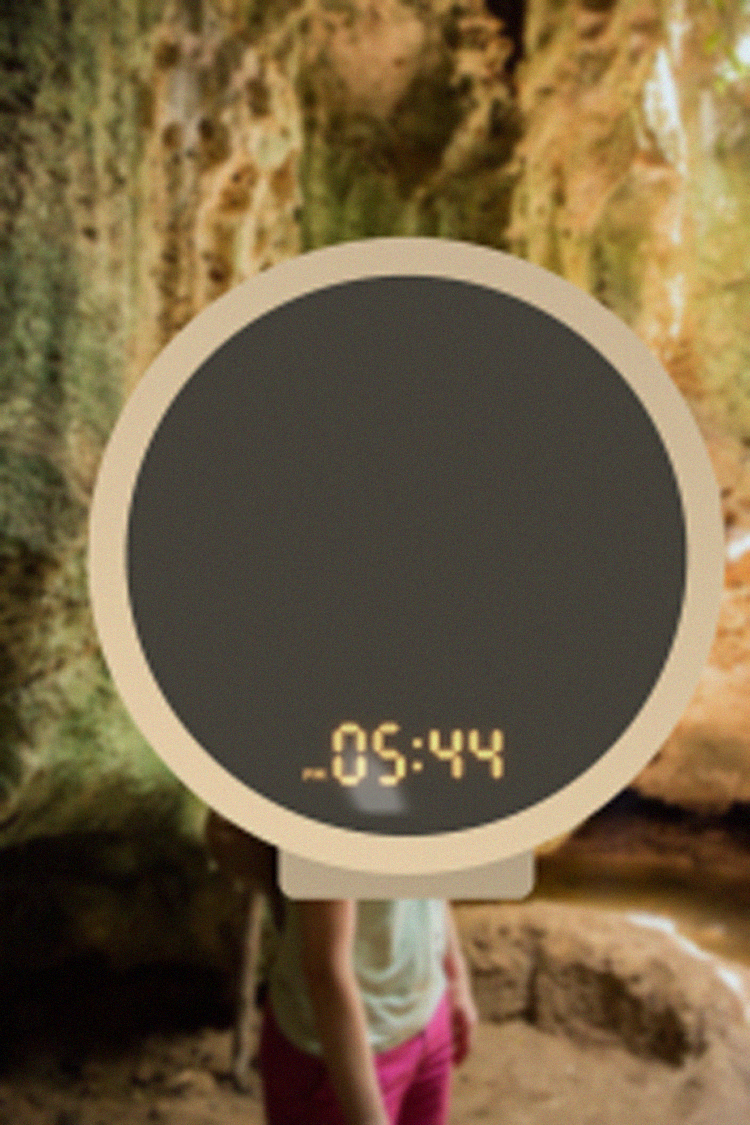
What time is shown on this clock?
5:44
